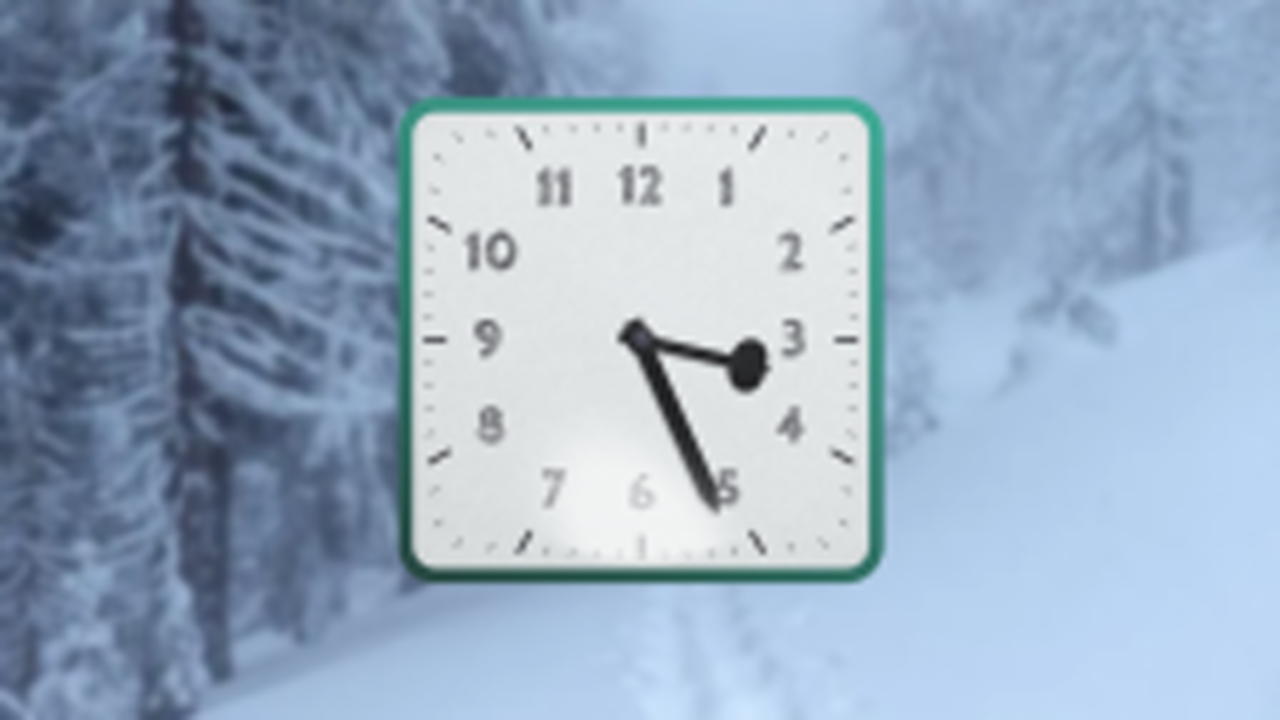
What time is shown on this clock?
3:26
